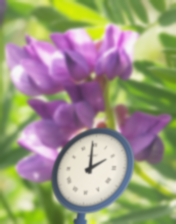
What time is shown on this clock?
1:59
